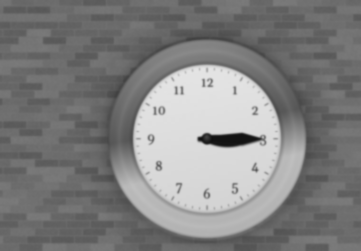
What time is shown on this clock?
3:15
